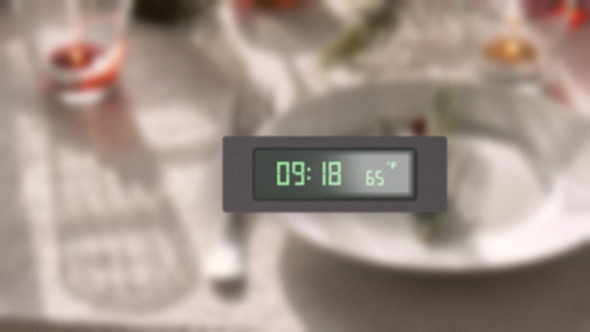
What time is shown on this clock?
9:18
